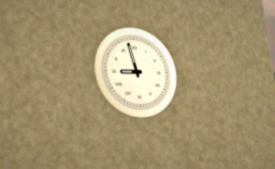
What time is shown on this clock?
8:58
